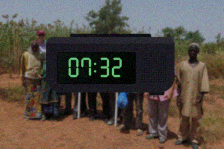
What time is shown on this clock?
7:32
